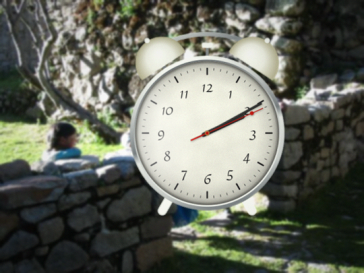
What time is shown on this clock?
2:10:11
